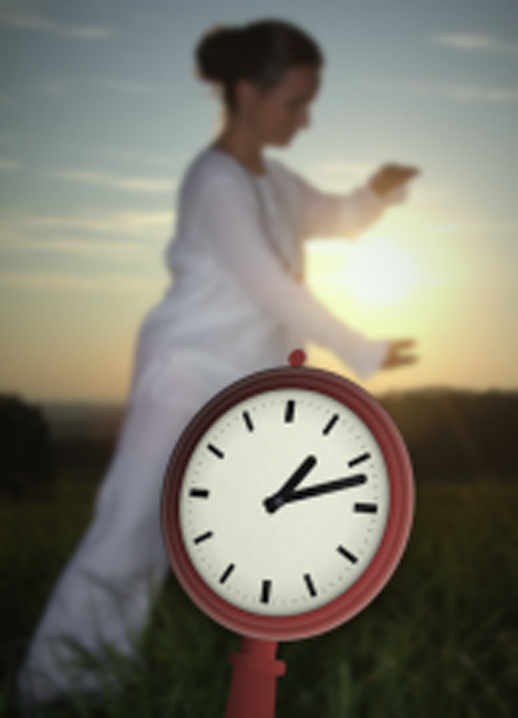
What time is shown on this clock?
1:12
